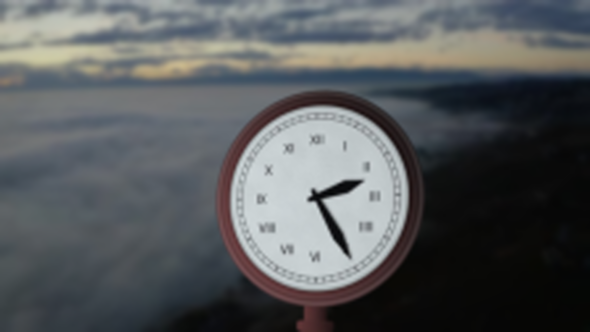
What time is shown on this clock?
2:25
